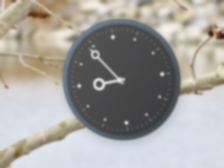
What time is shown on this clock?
8:54
